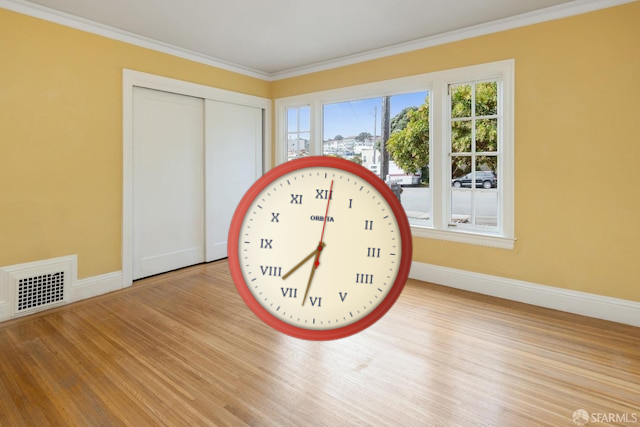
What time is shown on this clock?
7:32:01
